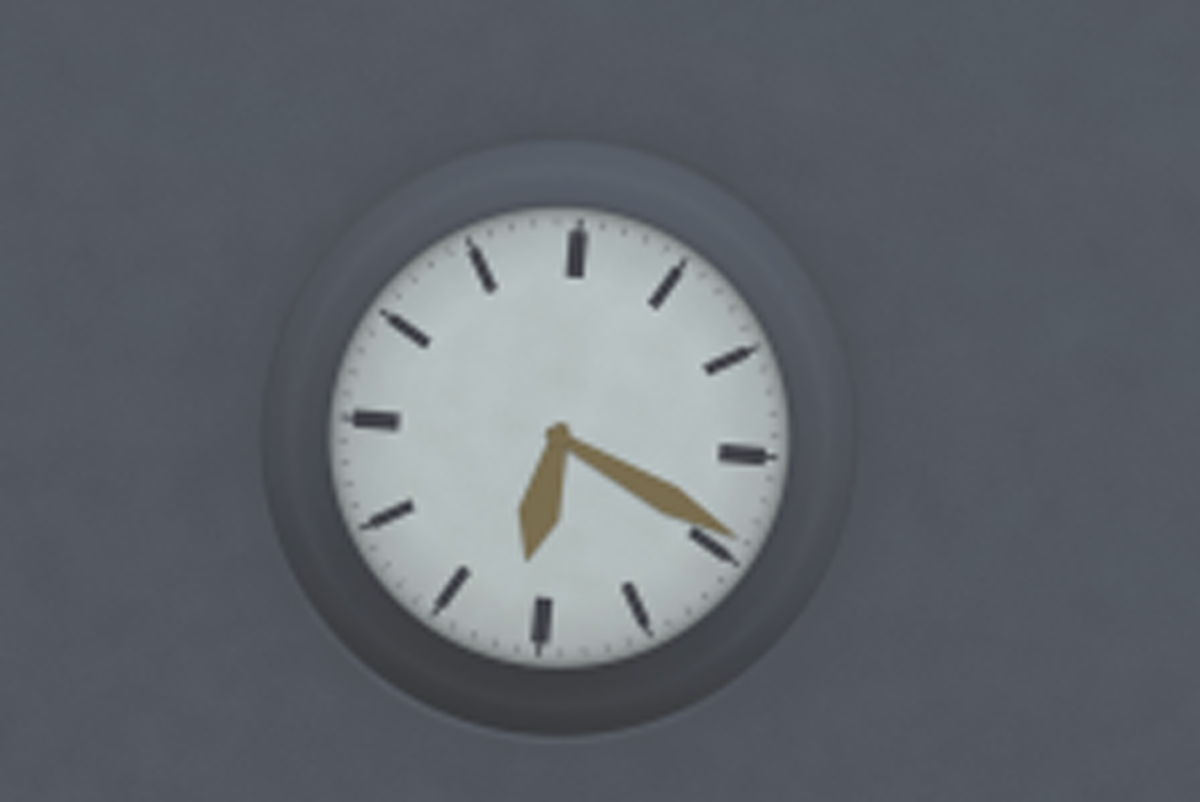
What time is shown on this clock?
6:19
